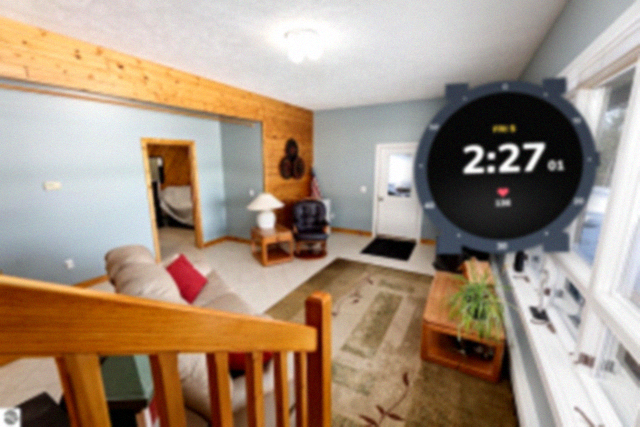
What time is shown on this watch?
2:27
